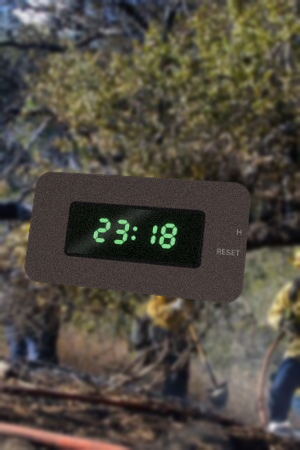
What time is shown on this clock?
23:18
